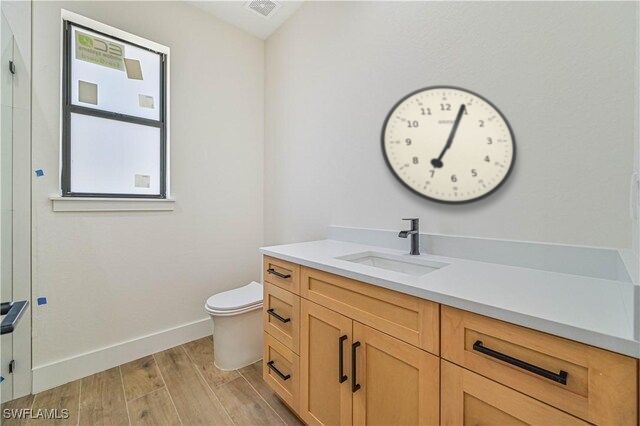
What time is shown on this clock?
7:04
